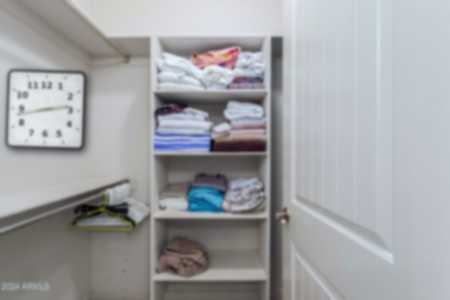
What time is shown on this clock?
2:43
